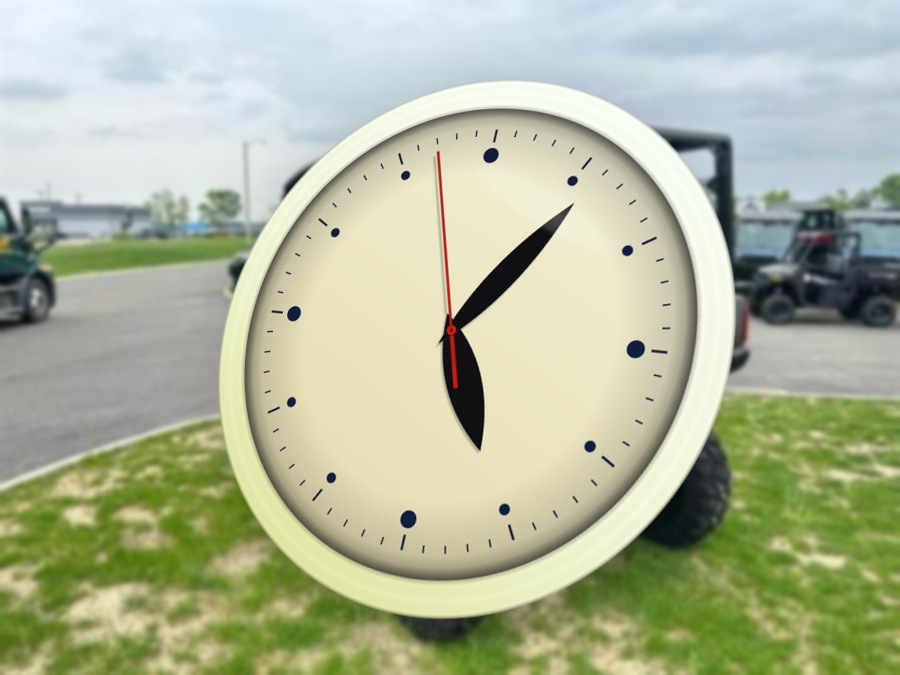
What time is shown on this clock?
5:05:57
